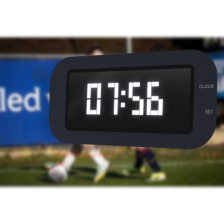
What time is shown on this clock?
7:56
